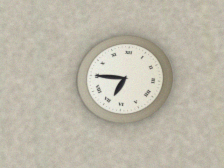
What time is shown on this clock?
6:45
